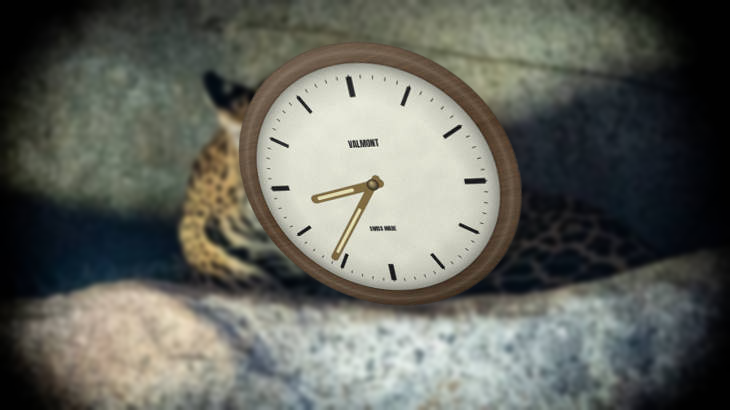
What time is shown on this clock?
8:36
